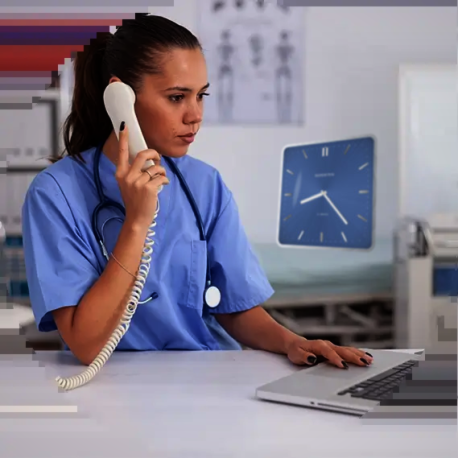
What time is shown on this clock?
8:23
